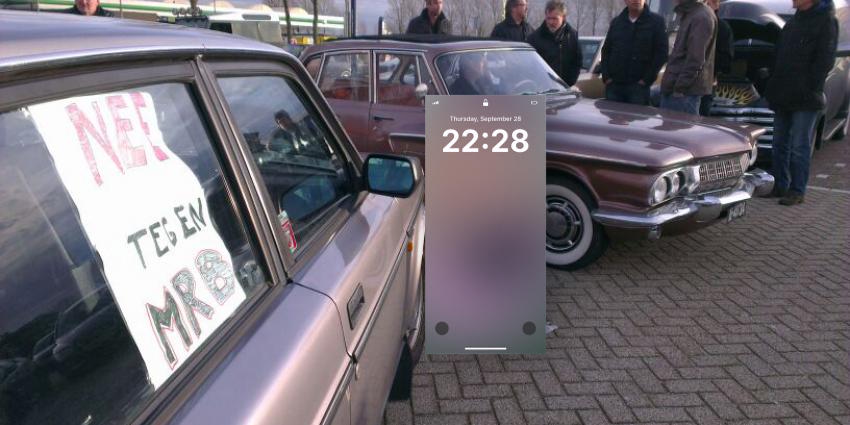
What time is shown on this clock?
22:28
